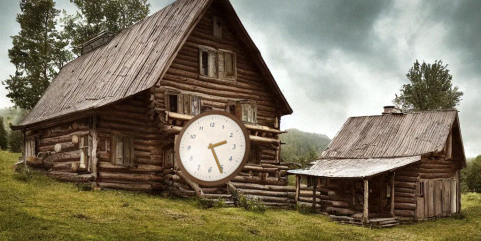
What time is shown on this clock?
2:26
